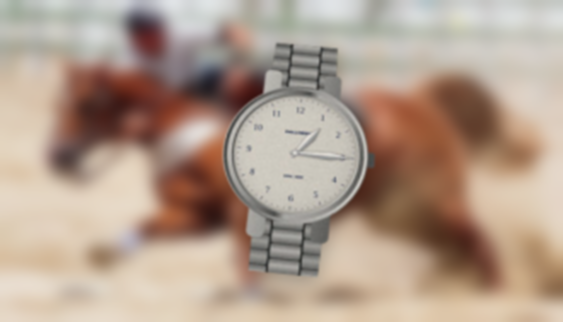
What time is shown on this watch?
1:15
